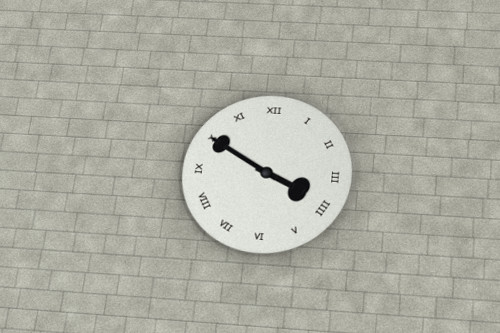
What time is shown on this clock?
3:50
